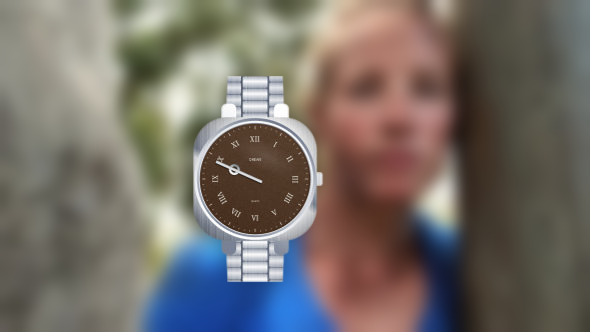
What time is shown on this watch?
9:49
